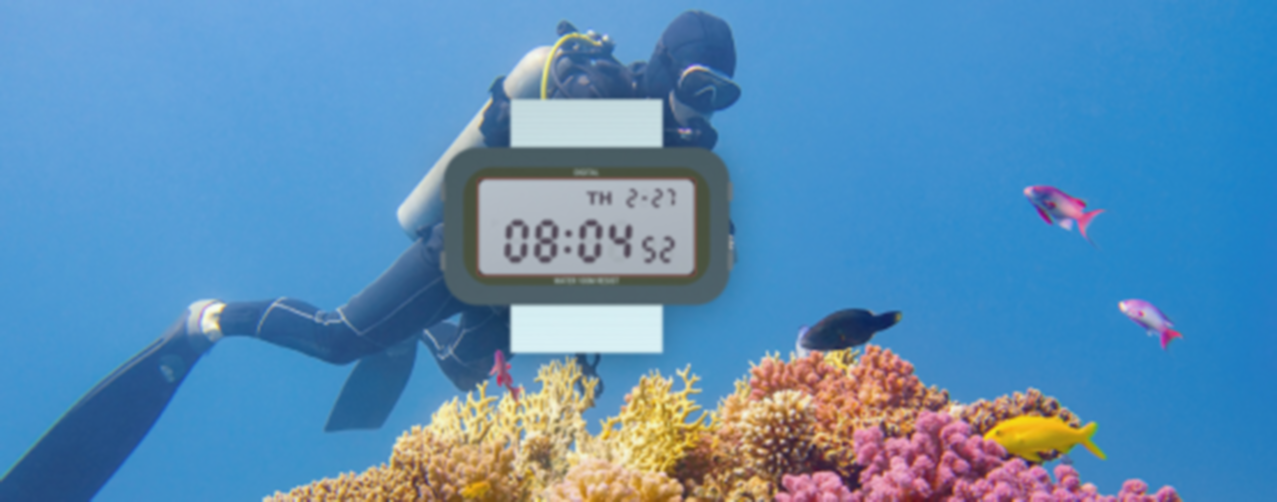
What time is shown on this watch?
8:04:52
